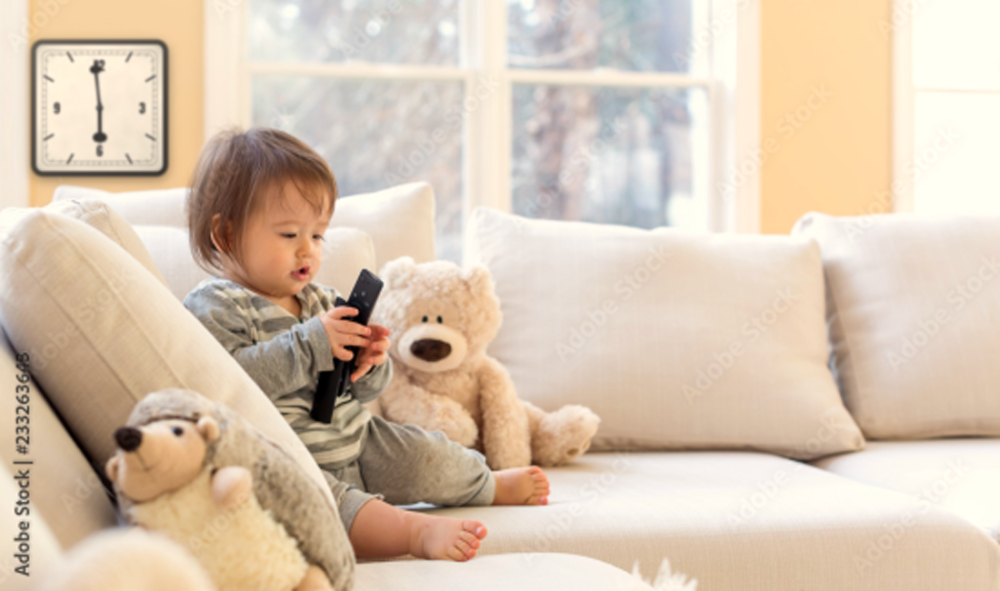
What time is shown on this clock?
5:59
